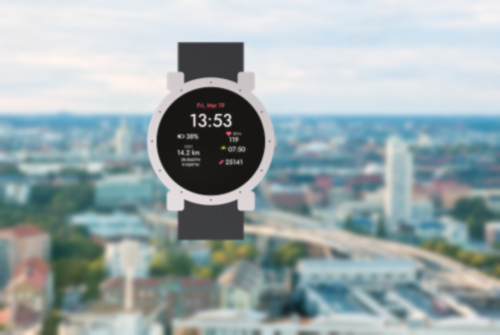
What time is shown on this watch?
13:53
